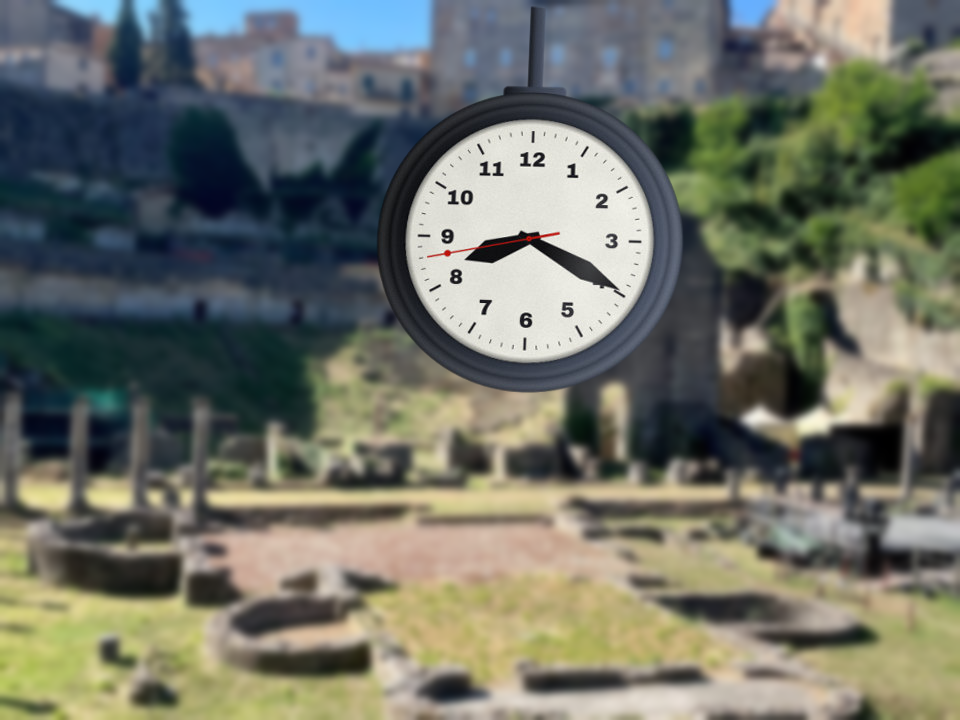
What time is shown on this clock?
8:19:43
